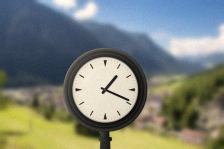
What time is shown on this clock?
1:19
